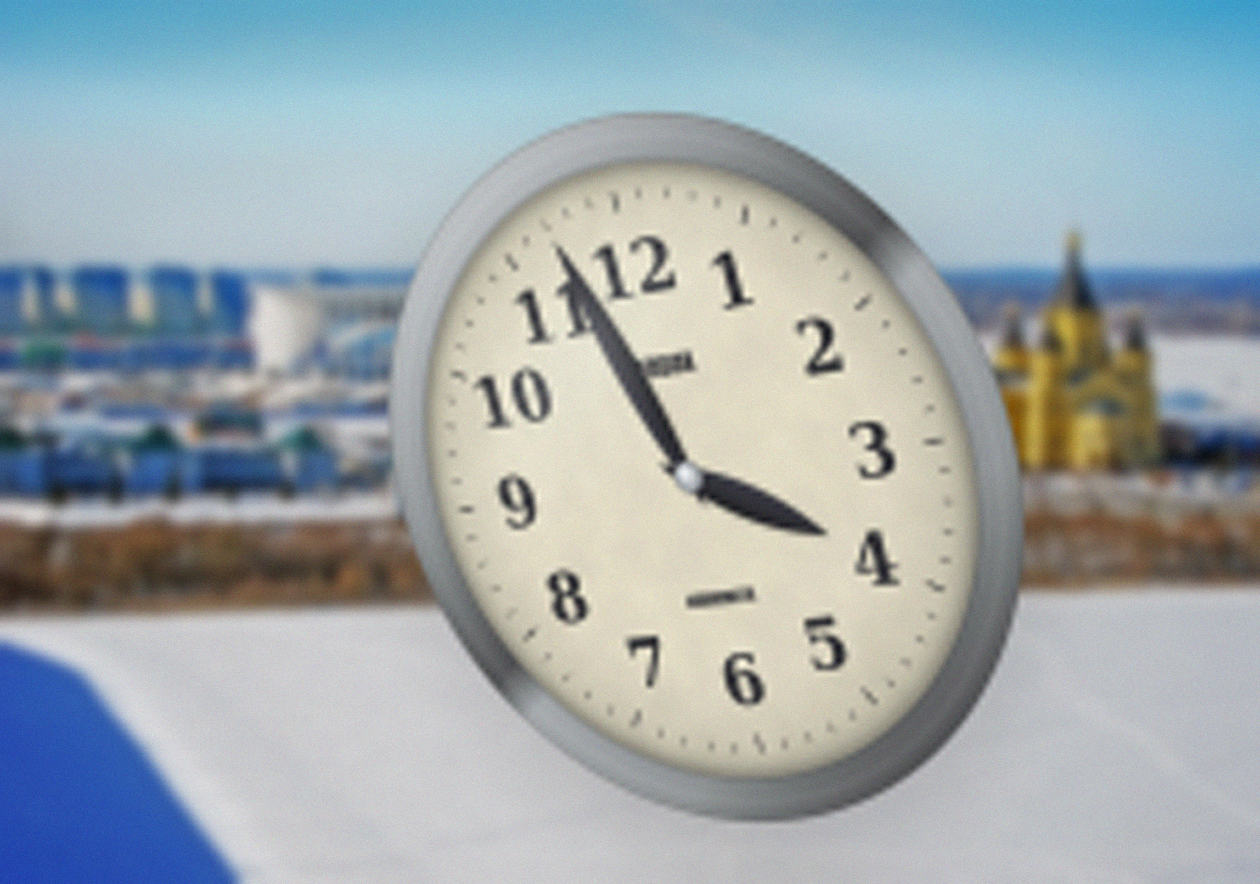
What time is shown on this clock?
3:57
